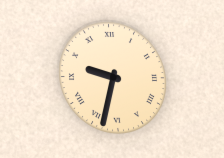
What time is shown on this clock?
9:33
